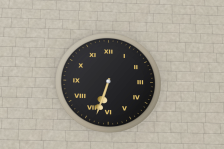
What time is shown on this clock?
6:33
